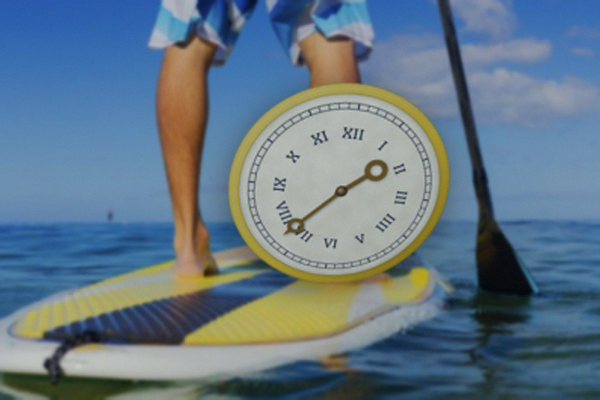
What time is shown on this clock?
1:37
